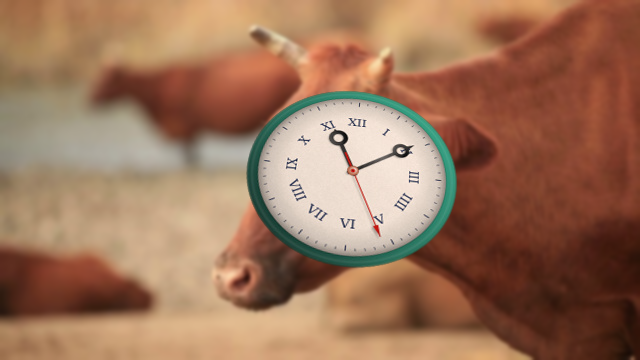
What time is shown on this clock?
11:09:26
